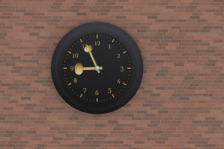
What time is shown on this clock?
8:56
